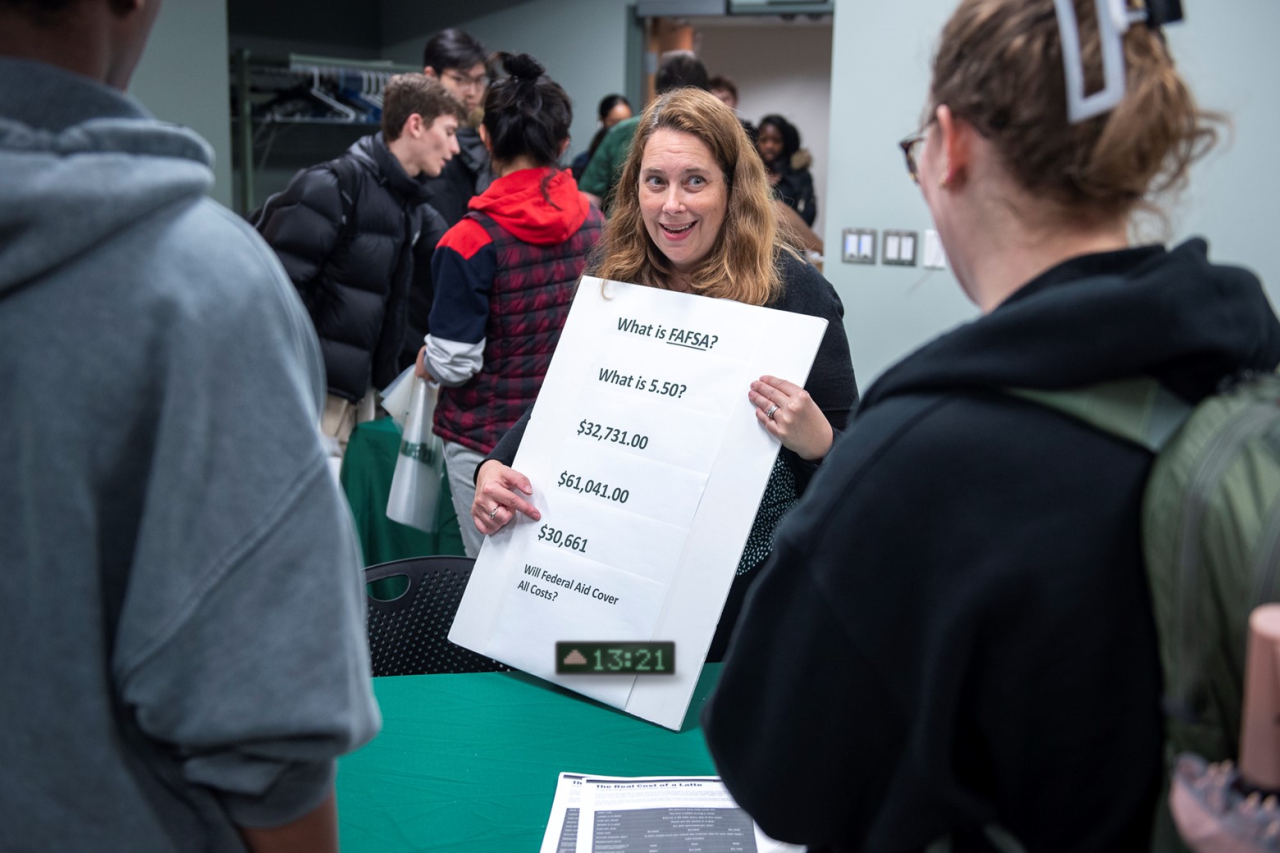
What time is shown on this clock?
13:21
